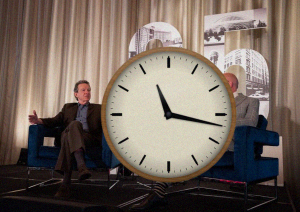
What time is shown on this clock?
11:17
